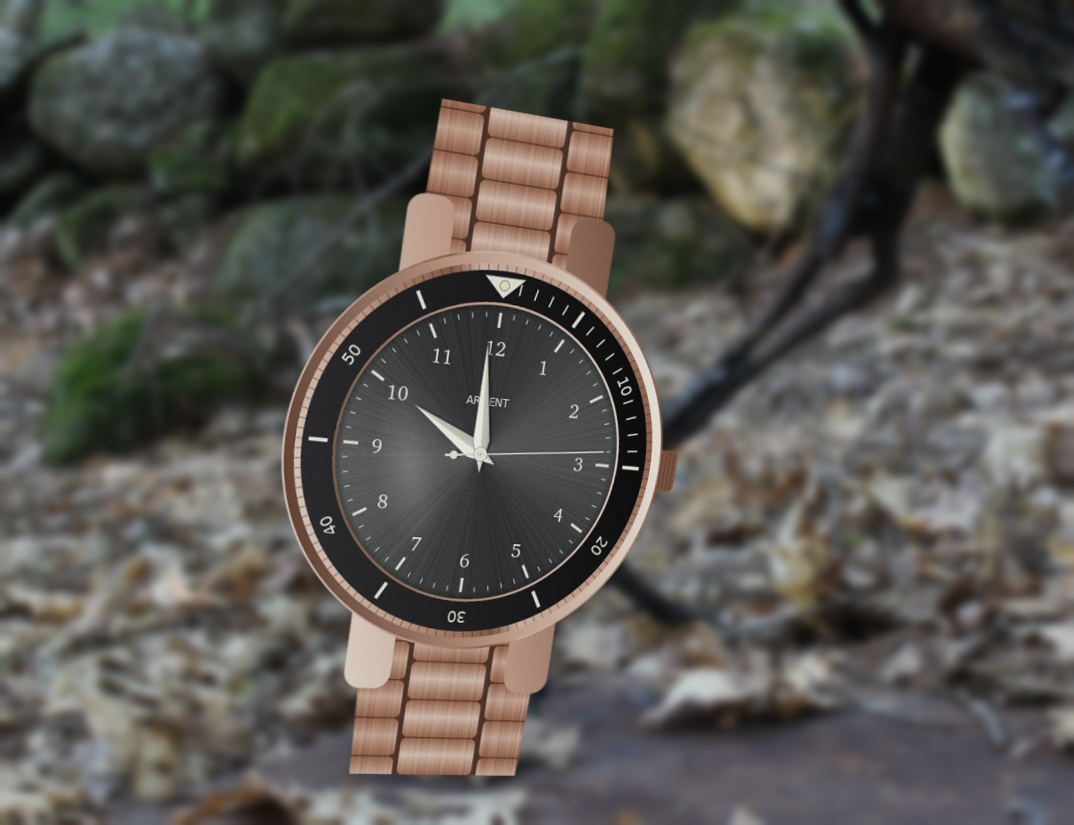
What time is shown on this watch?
9:59:14
